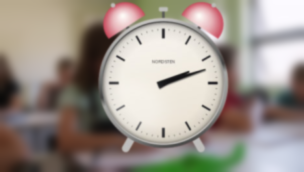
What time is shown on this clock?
2:12
